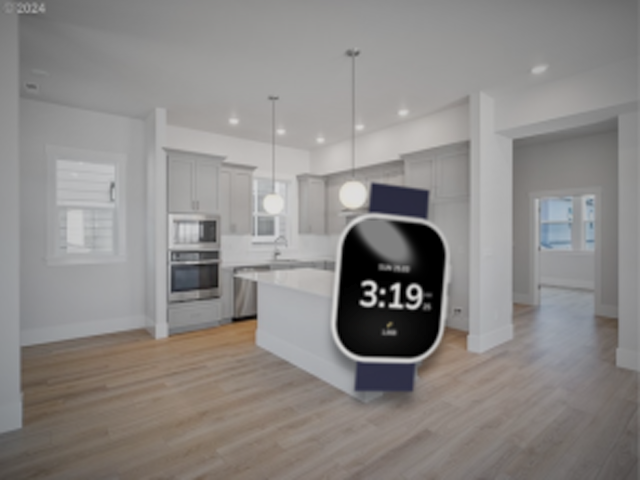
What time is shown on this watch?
3:19
